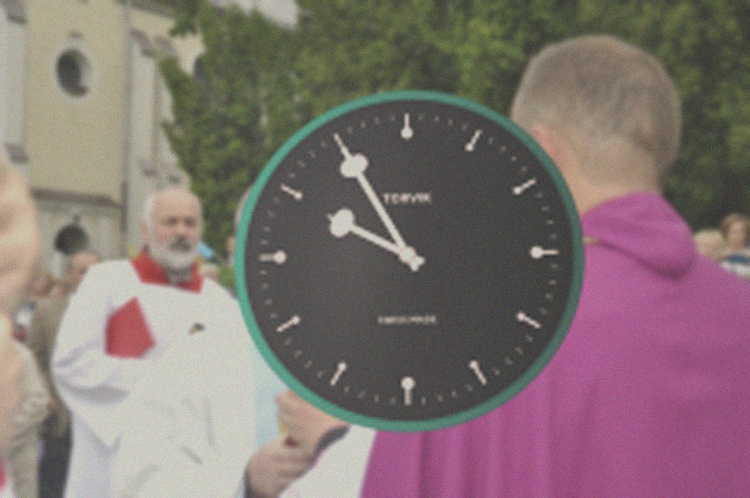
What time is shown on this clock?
9:55
